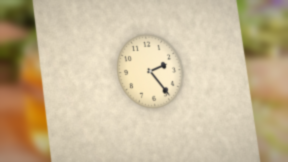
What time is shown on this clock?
2:24
